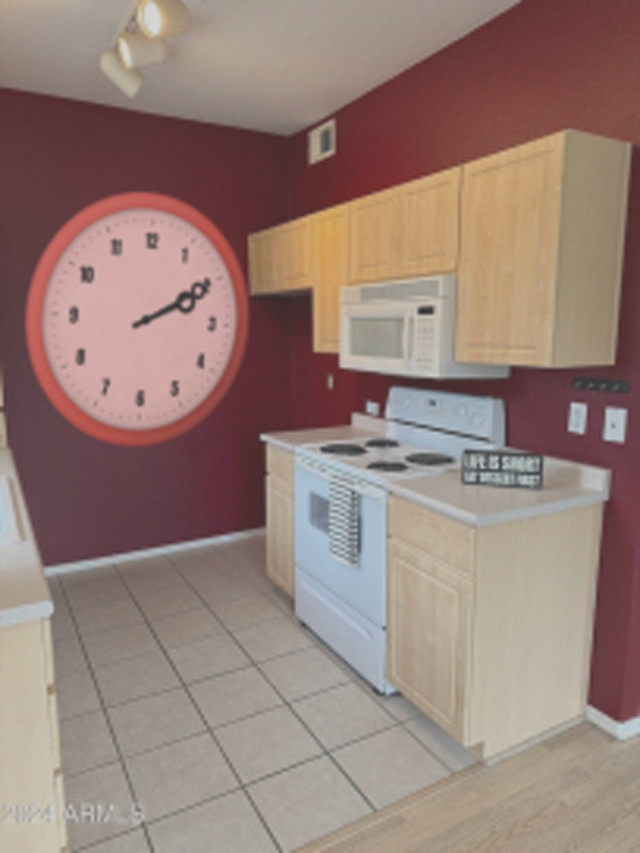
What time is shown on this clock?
2:10
